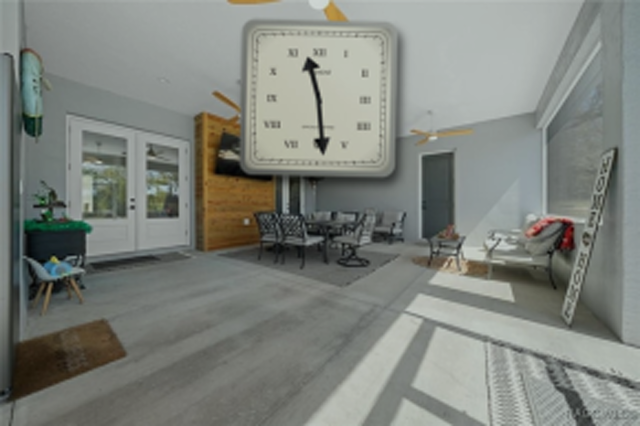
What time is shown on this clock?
11:29
